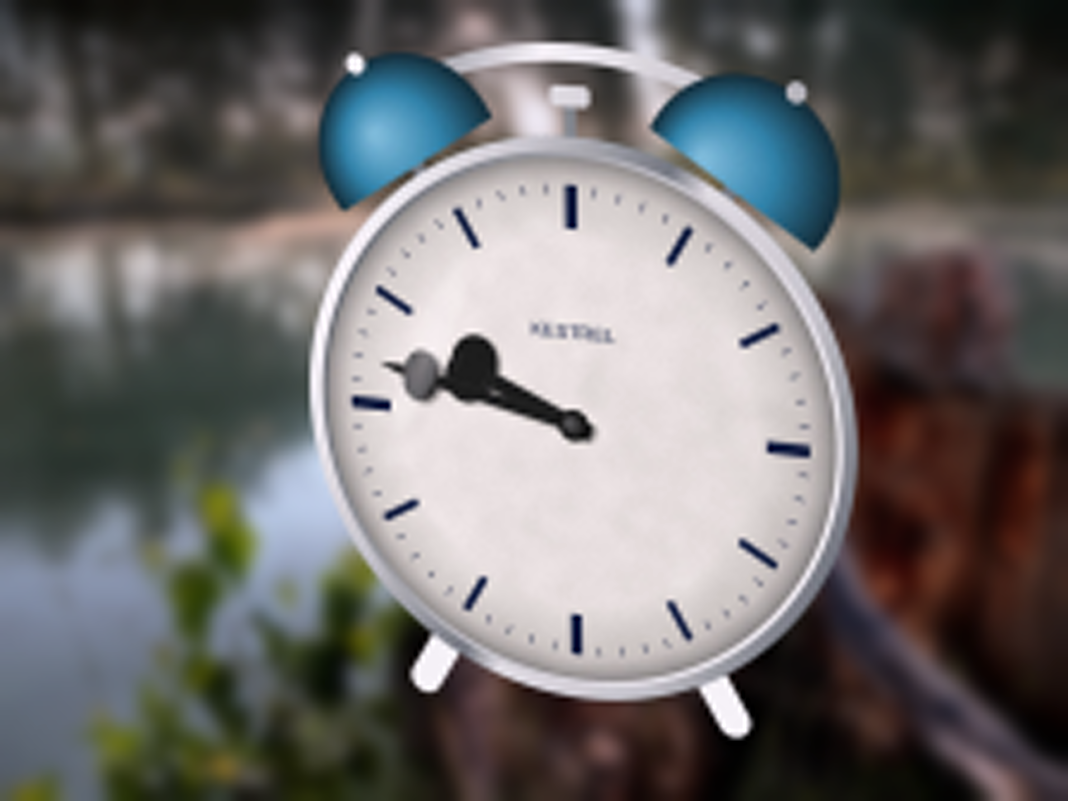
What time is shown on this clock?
9:47
